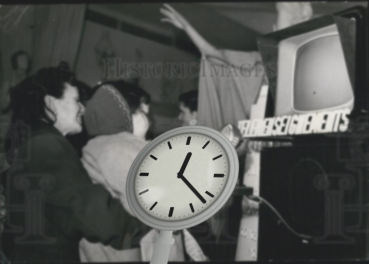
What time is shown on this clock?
12:22
